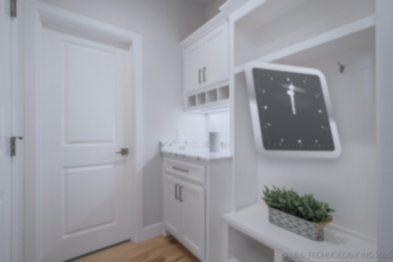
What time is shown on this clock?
12:01
